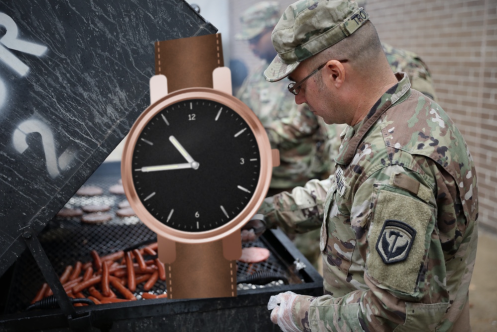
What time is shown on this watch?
10:45
